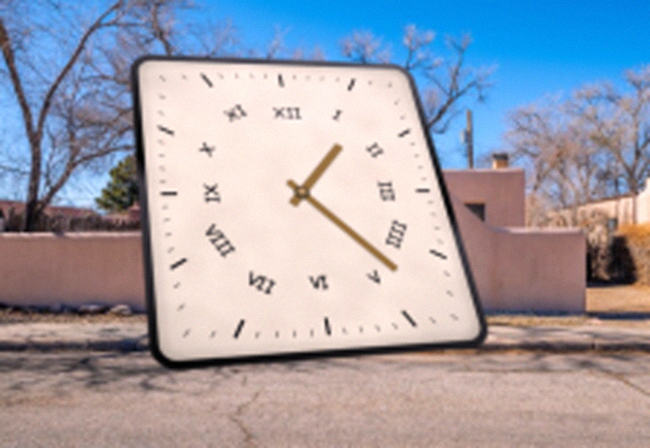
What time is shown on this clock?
1:23
